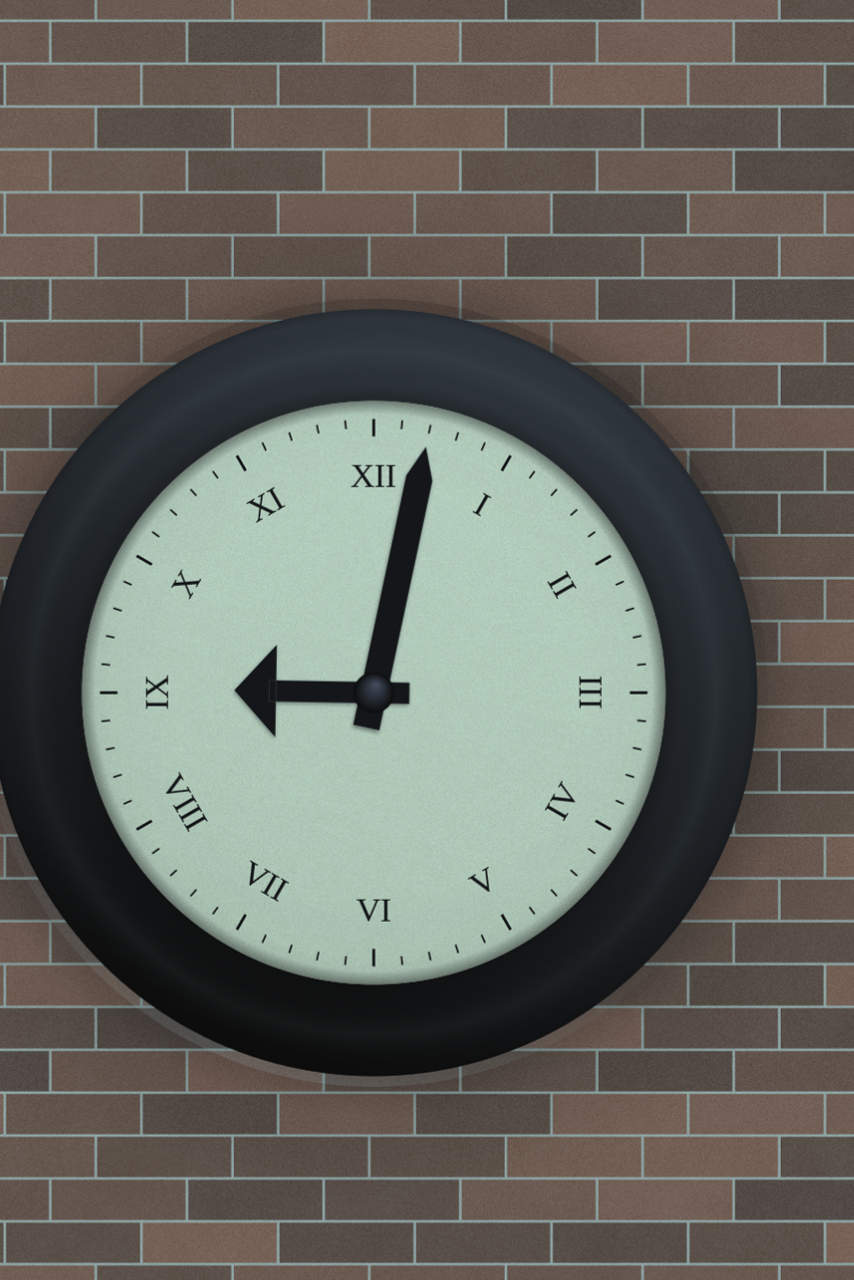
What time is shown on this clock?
9:02
